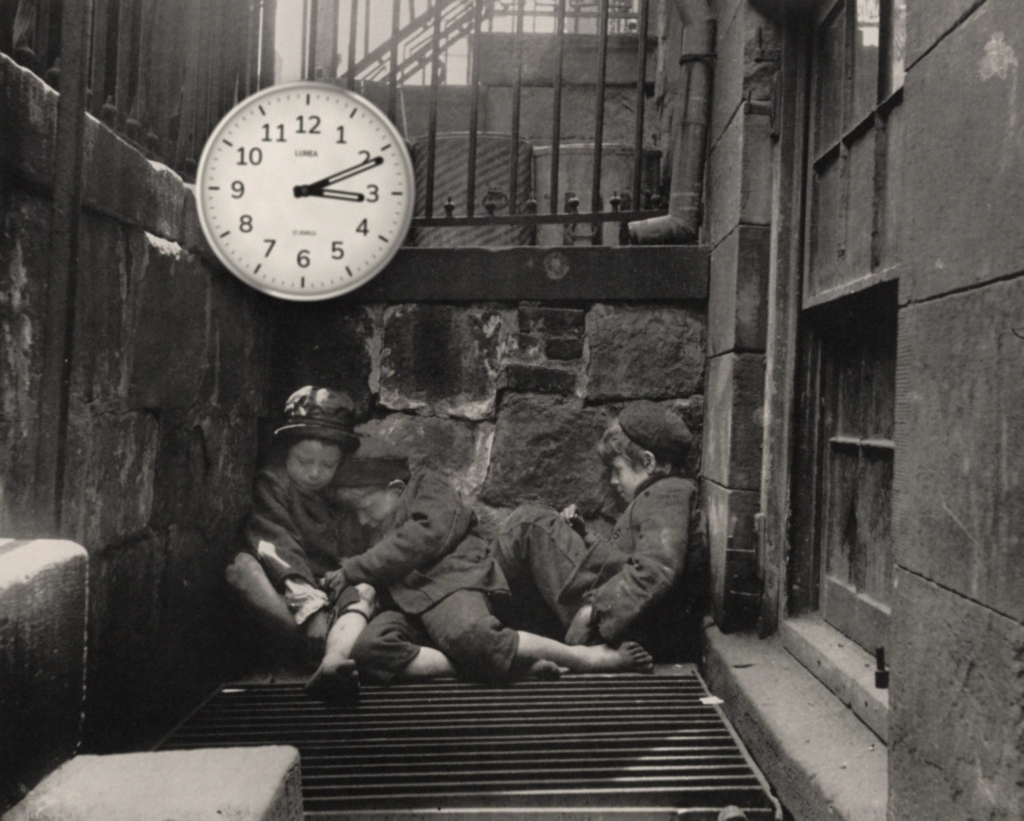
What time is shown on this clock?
3:11
